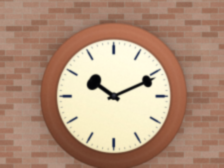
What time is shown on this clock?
10:11
